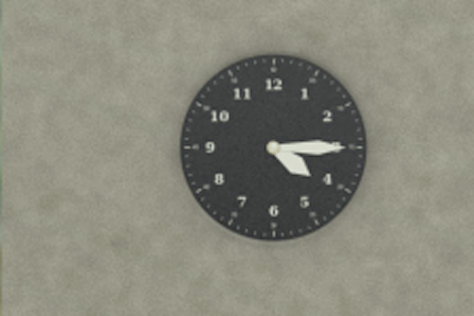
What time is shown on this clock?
4:15
